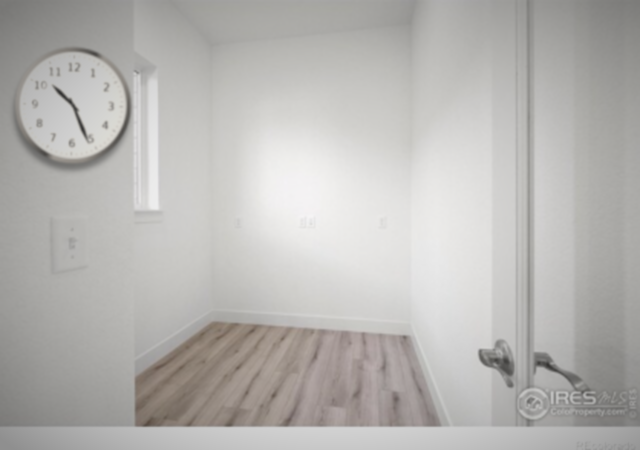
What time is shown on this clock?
10:26
